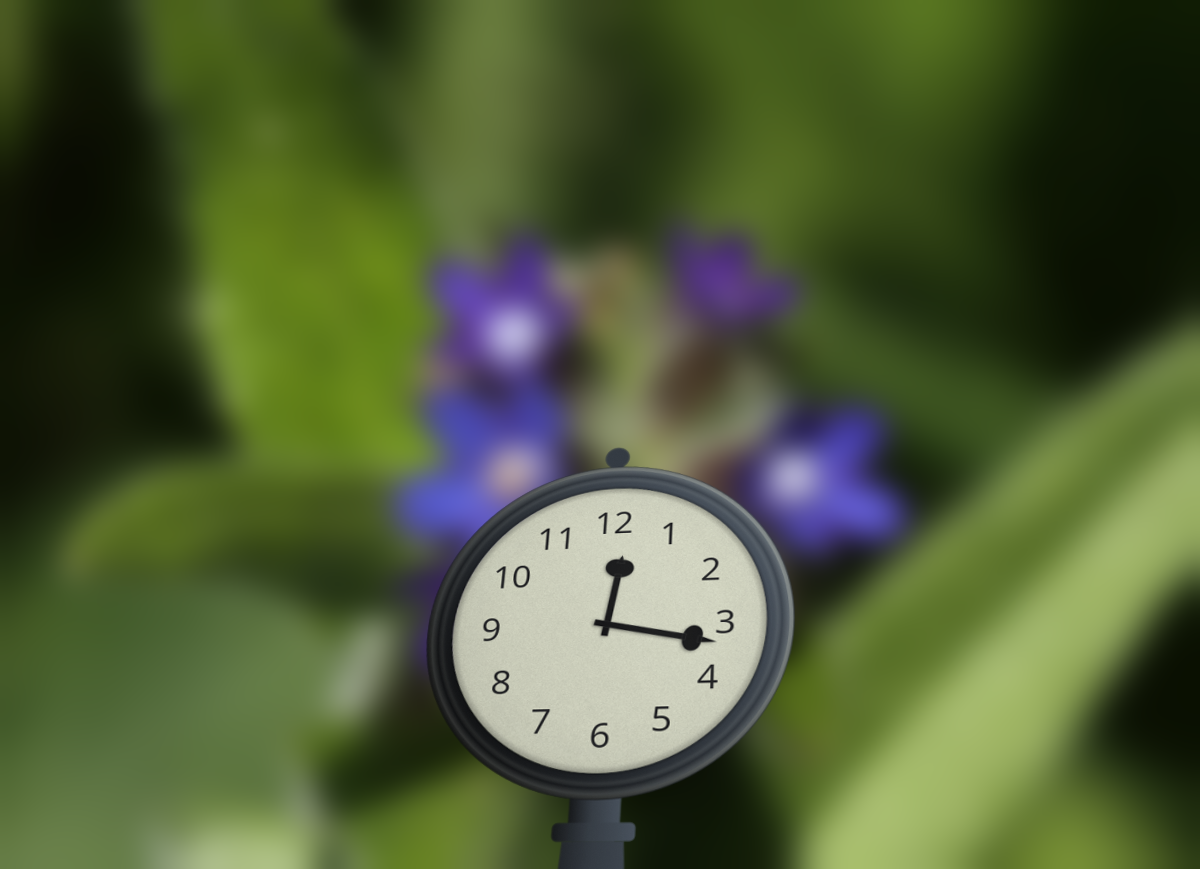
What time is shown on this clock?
12:17
